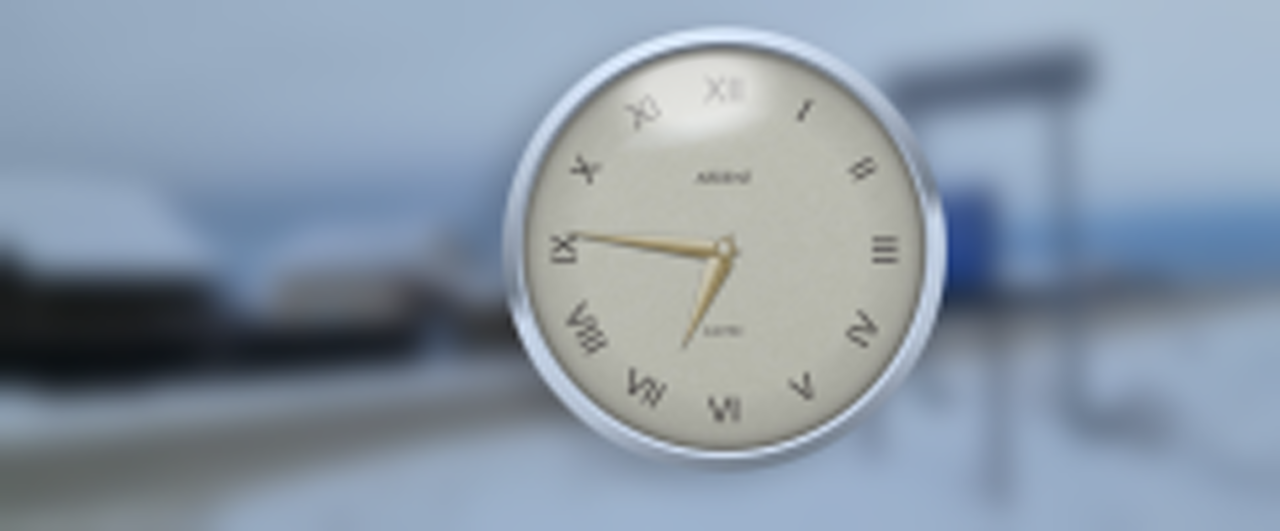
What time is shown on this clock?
6:46
